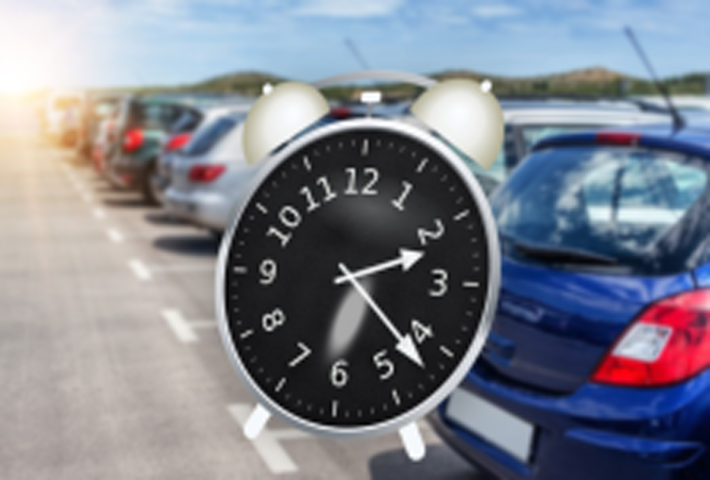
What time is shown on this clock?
2:22
